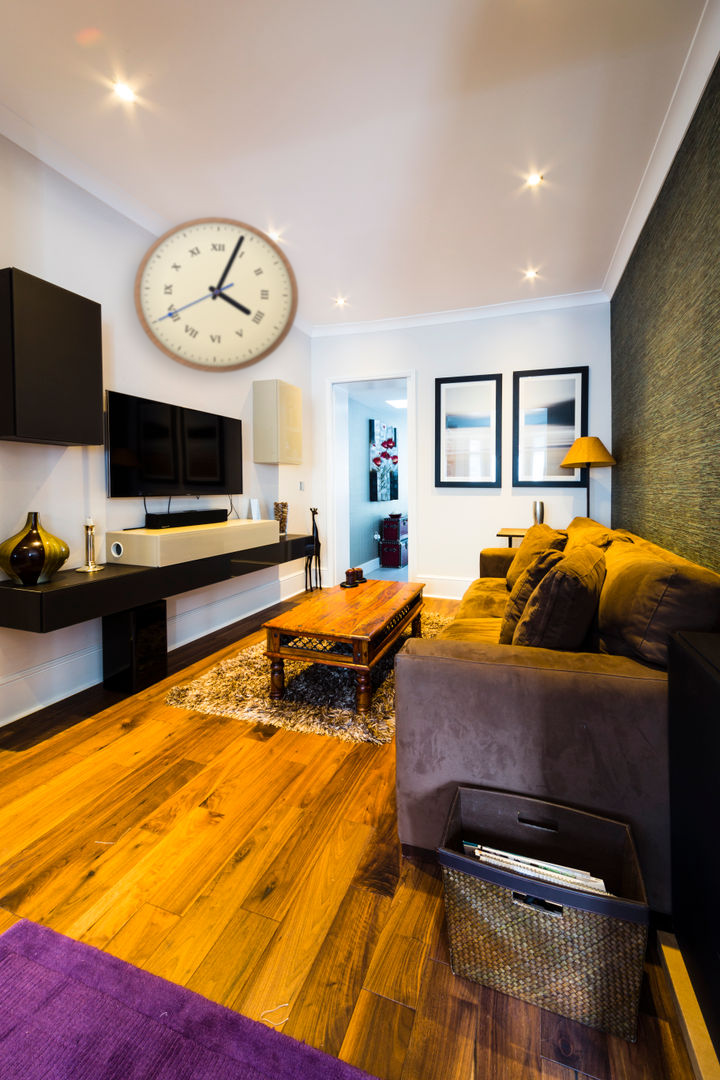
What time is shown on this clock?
4:03:40
